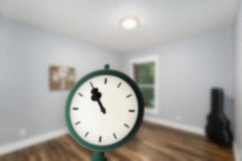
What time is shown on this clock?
10:55
